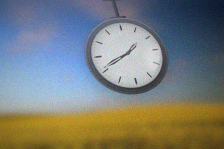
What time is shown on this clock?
1:41
